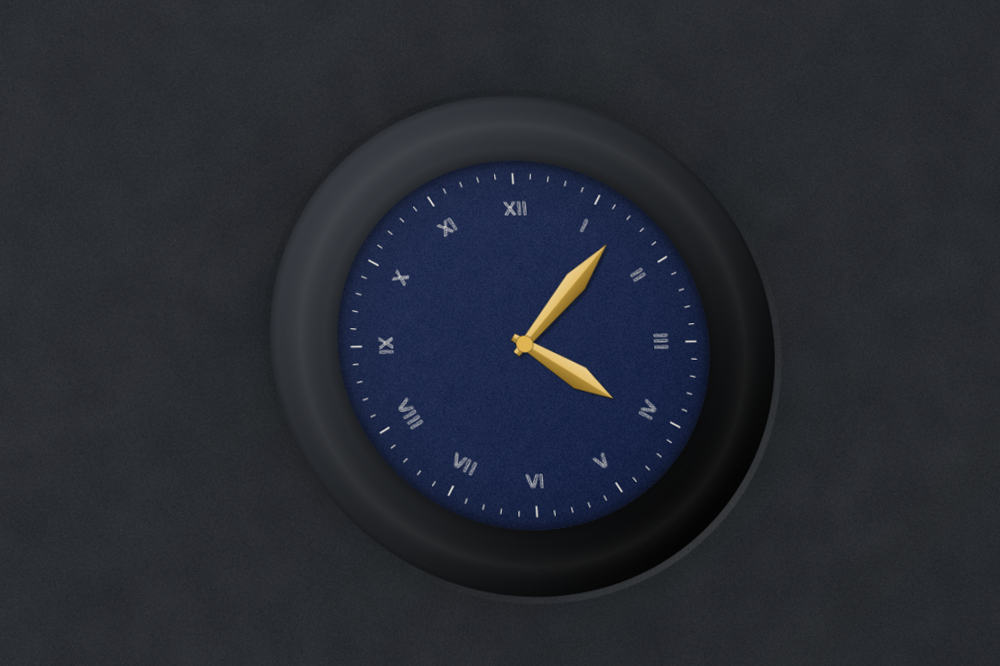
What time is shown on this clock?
4:07
